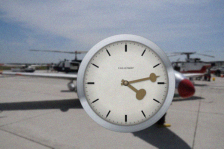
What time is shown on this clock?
4:13
